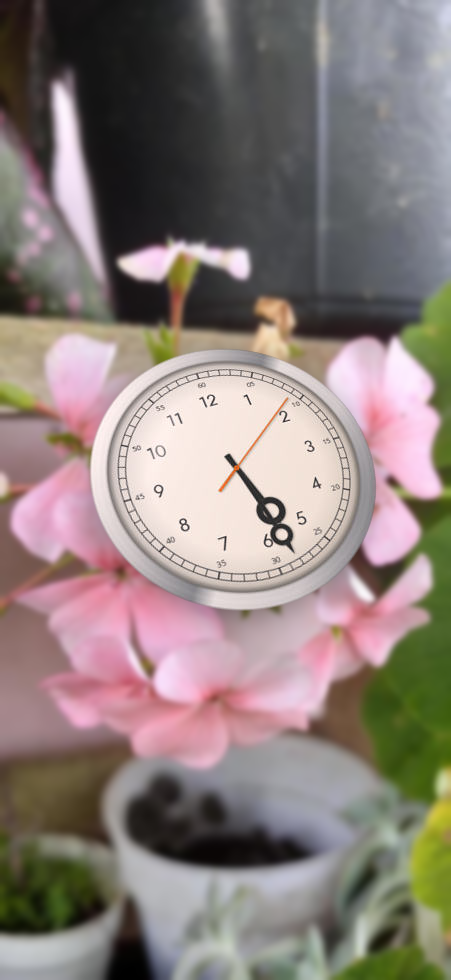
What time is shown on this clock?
5:28:09
